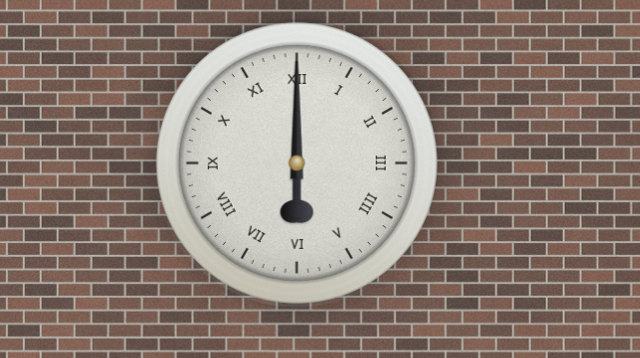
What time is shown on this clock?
6:00
